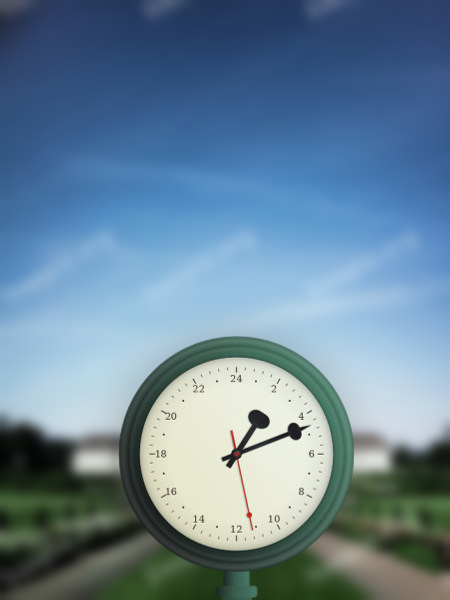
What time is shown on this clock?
2:11:28
